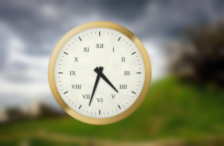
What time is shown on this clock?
4:33
